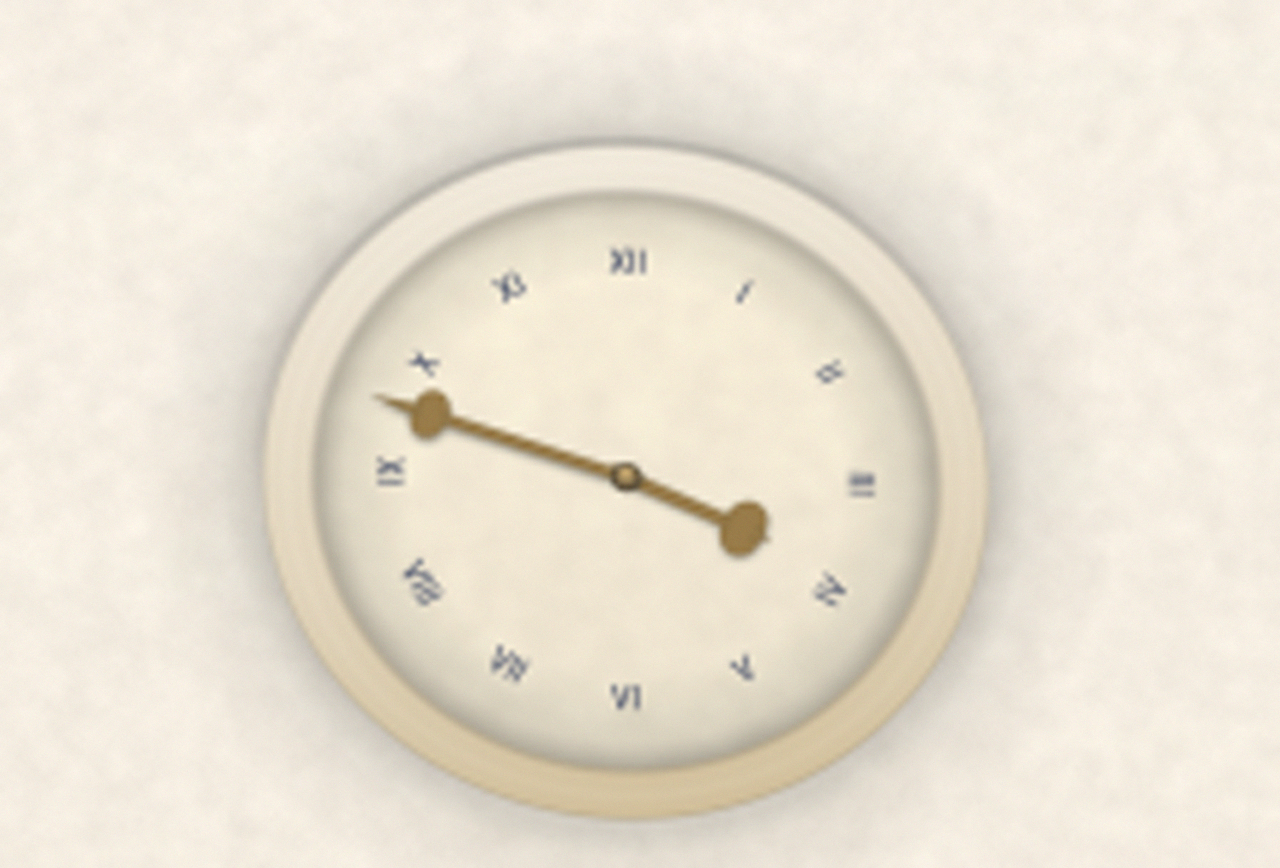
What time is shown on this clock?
3:48
